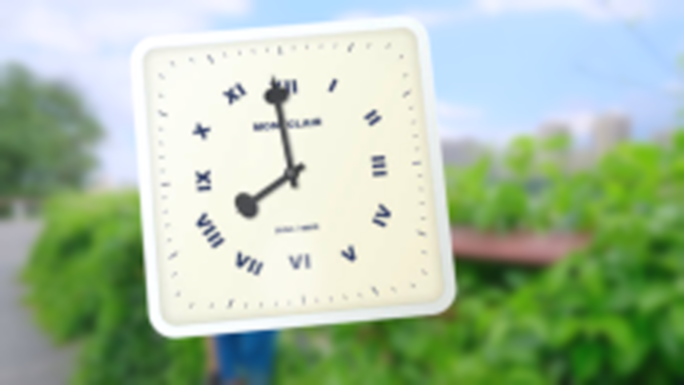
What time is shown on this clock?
7:59
